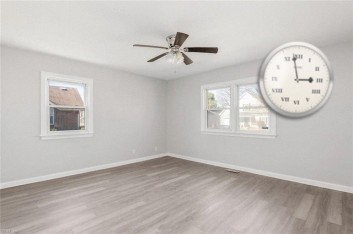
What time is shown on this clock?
2:58
